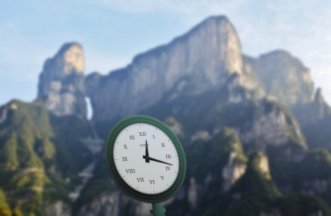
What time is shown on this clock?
12:18
